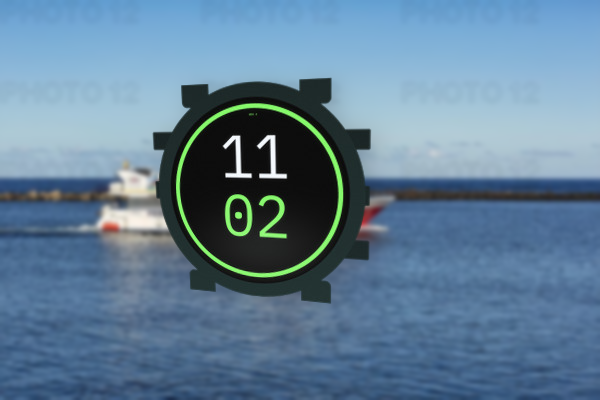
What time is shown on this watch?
11:02
